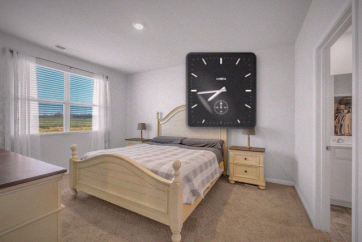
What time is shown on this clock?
7:44
